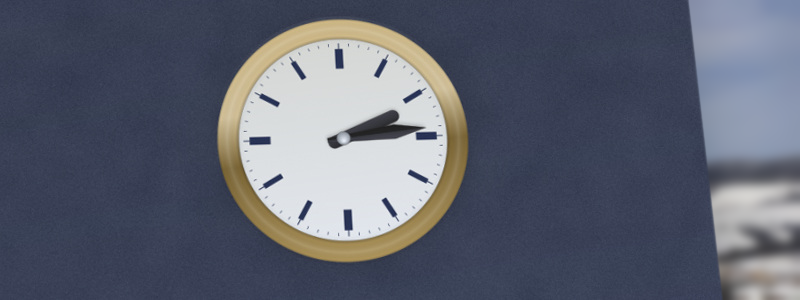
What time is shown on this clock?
2:14
